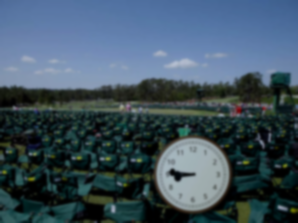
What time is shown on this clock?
8:46
